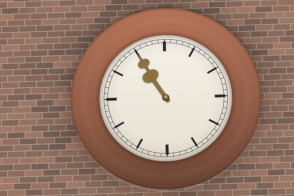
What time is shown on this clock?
10:55
